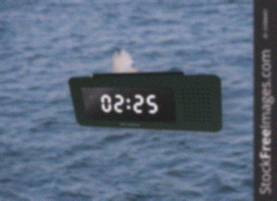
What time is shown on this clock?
2:25
